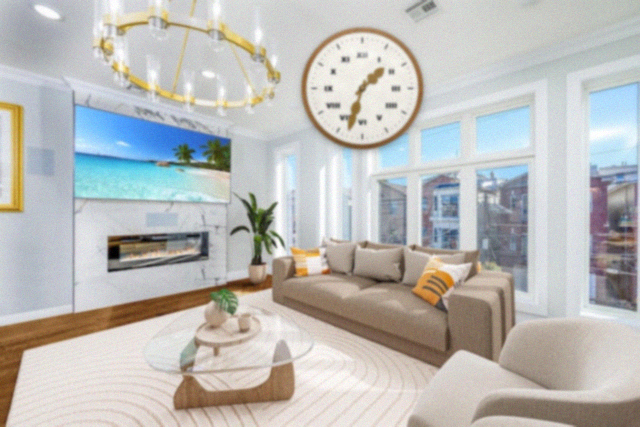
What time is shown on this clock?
1:33
